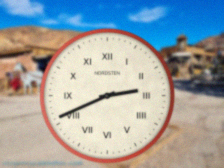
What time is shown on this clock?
2:41
